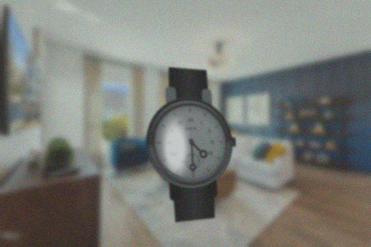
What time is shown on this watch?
4:30
